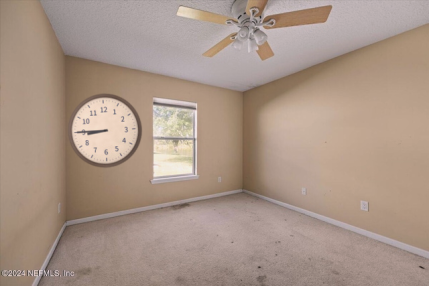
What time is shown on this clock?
8:45
